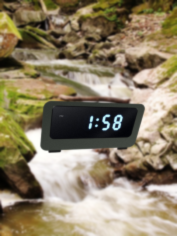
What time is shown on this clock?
1:58
